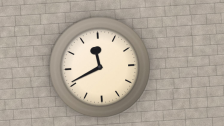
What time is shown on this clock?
11:41
